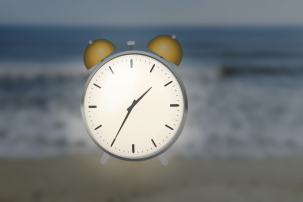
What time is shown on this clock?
1:35
